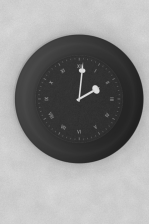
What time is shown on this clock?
2:01
